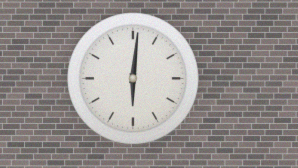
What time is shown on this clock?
6:01
